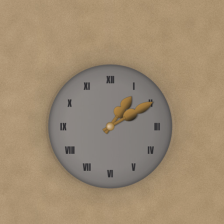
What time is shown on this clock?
1:10
